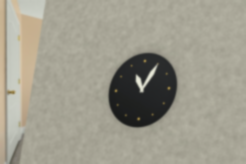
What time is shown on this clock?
11:05
